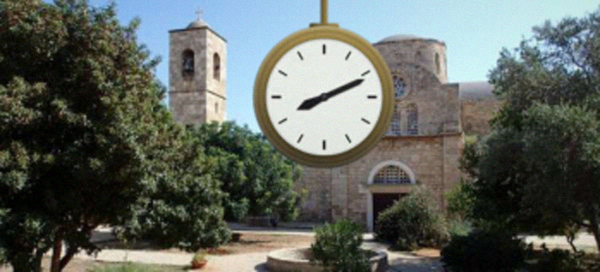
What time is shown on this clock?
8:11
